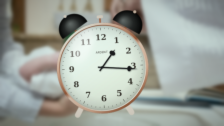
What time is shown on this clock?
1:16
